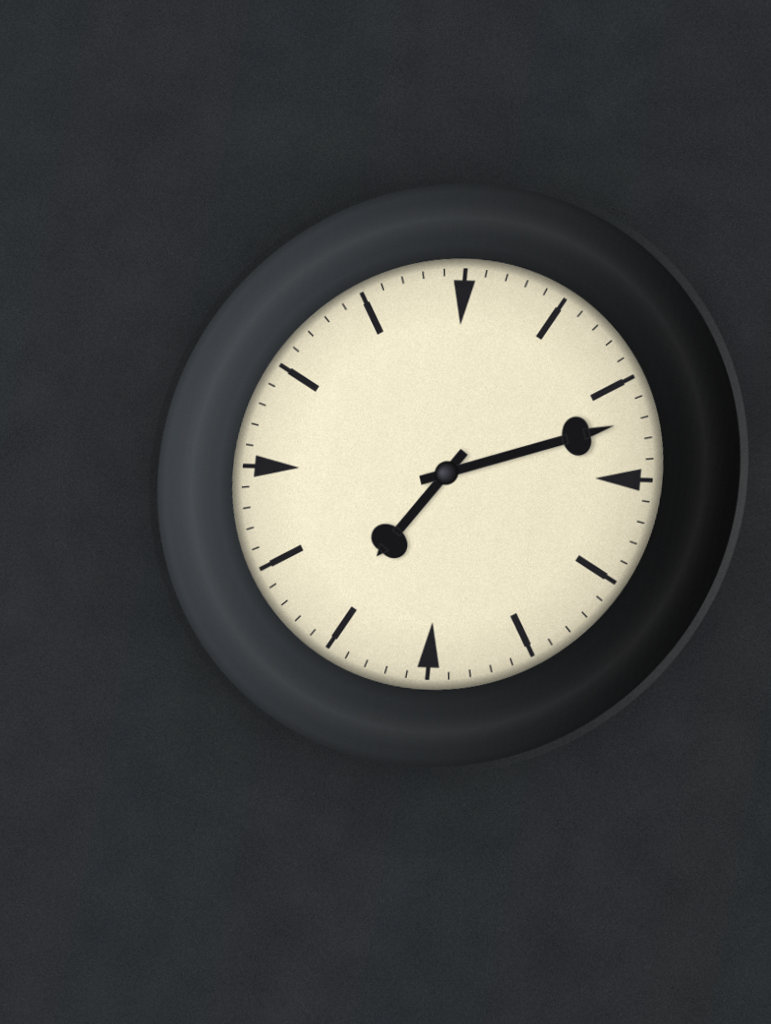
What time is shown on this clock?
7:12
